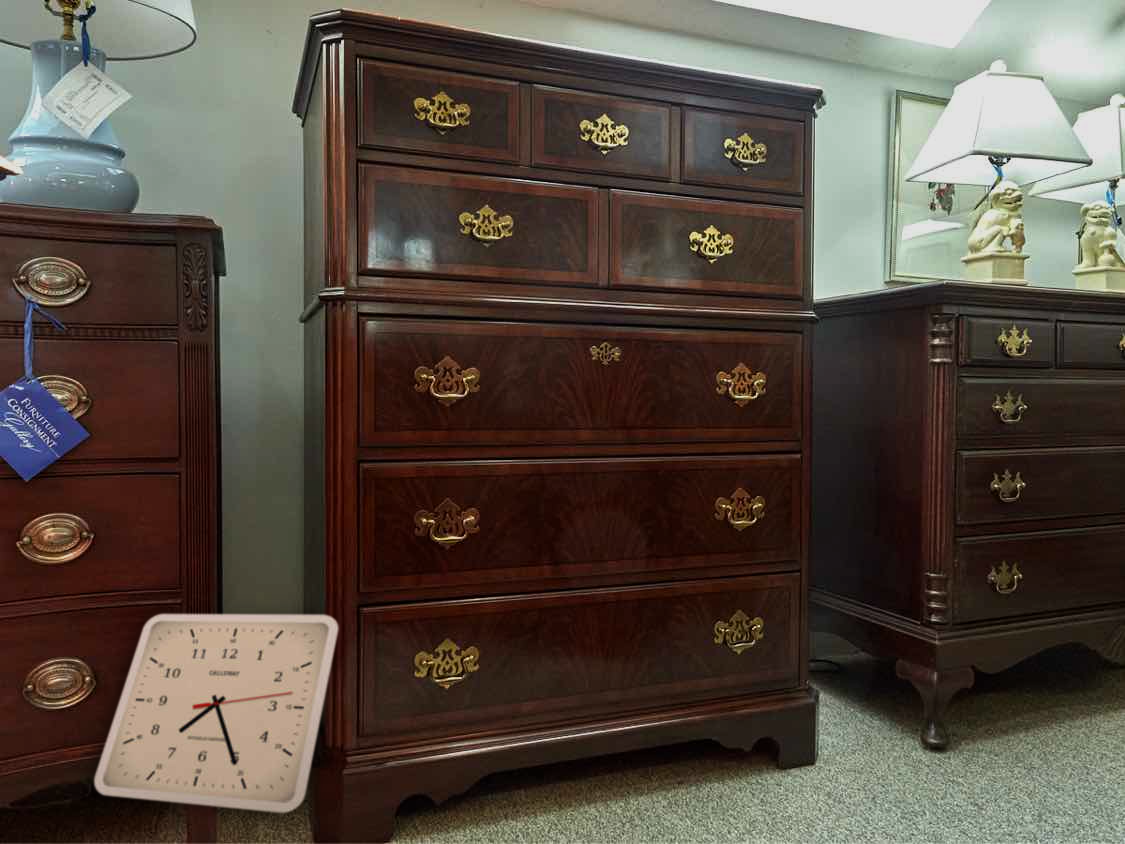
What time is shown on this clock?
7:25:13
